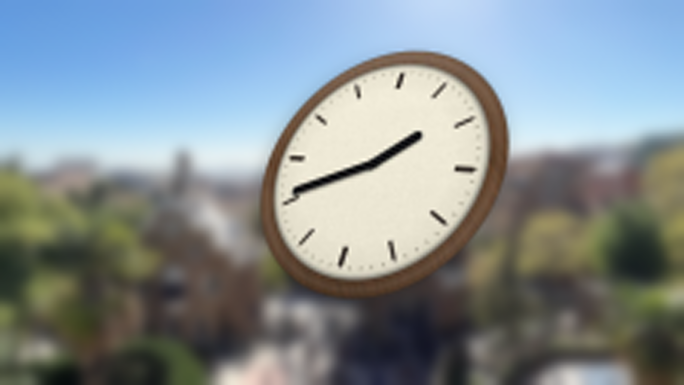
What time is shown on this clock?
1:41
